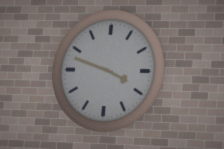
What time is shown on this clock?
3:48
